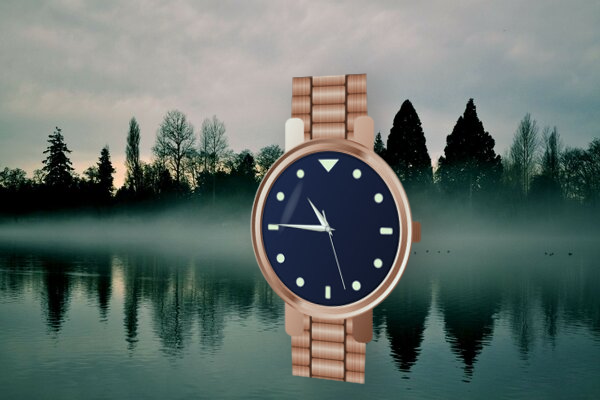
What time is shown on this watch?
10:45:27
